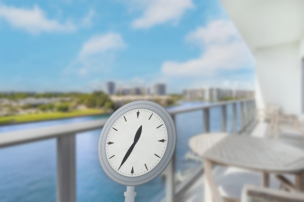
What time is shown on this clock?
12:35
